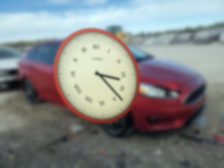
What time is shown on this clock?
3:23
